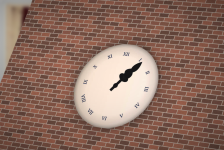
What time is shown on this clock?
1:06
